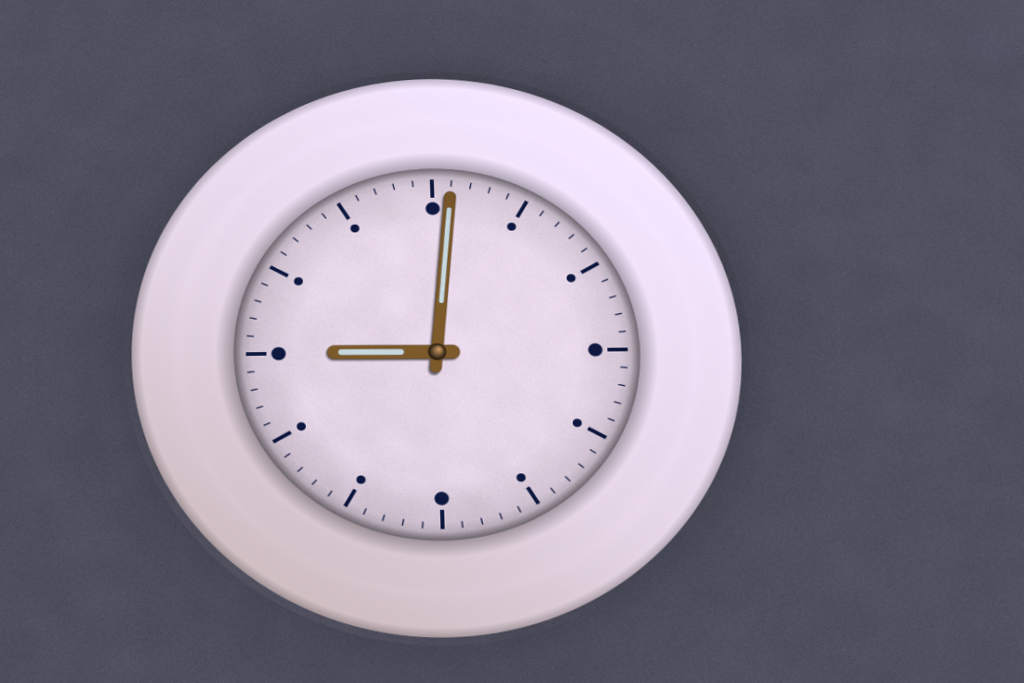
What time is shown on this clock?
9:01
